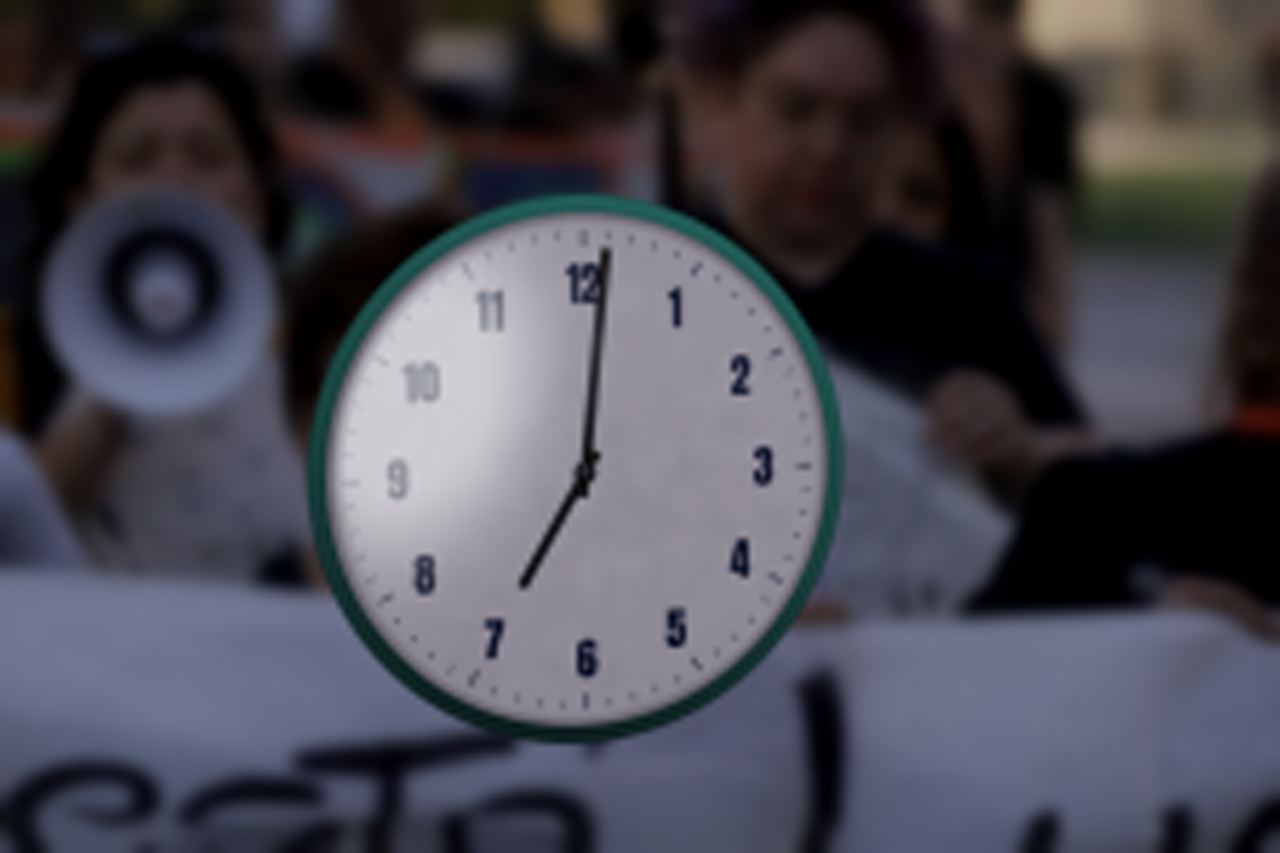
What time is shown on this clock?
7:01
